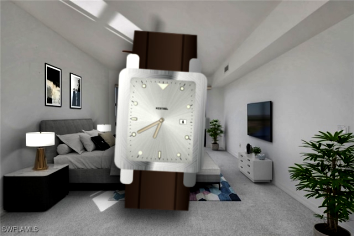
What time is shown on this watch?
6:40
